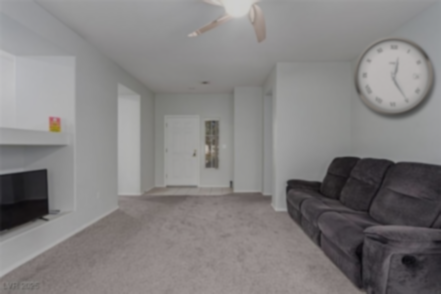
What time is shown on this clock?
12:25
